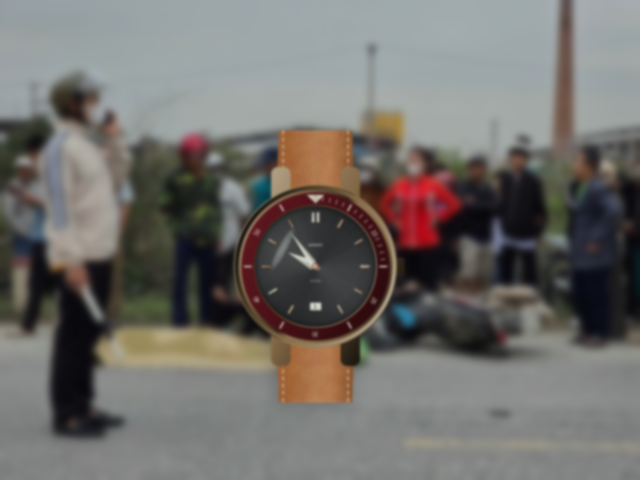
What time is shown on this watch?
9:54
